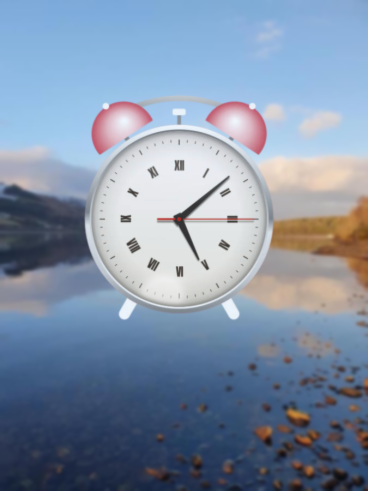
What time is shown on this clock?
5:08:15
